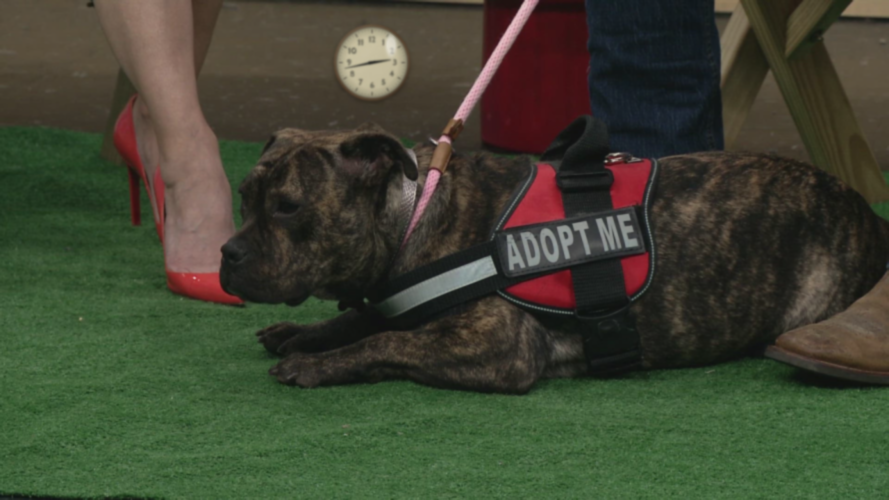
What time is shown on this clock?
2:43
